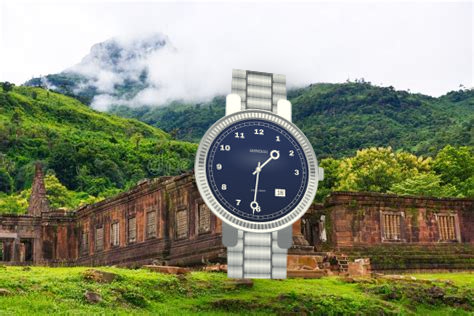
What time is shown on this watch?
1:31
